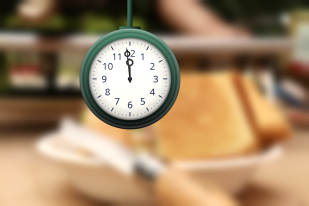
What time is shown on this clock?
11:59
